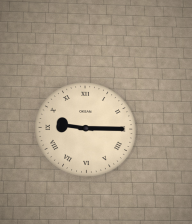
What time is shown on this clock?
9:15
